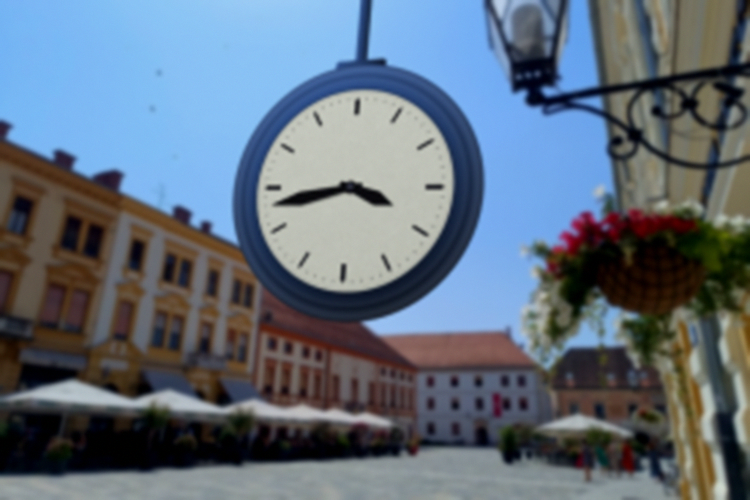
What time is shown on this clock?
3:43
